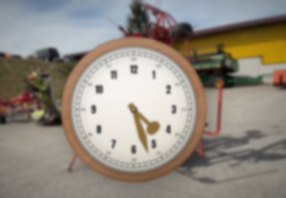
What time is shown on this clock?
4:27
